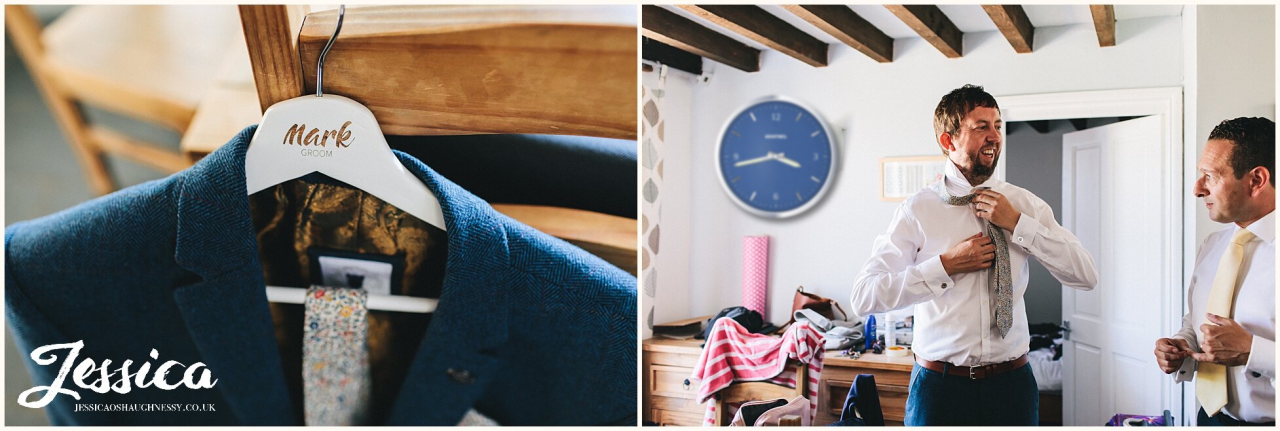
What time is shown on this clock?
3:43
